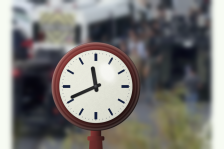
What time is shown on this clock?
11:41
